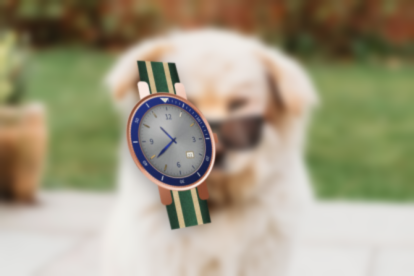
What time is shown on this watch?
10:39
